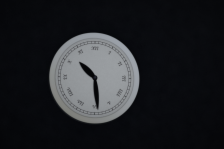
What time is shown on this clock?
10:29
